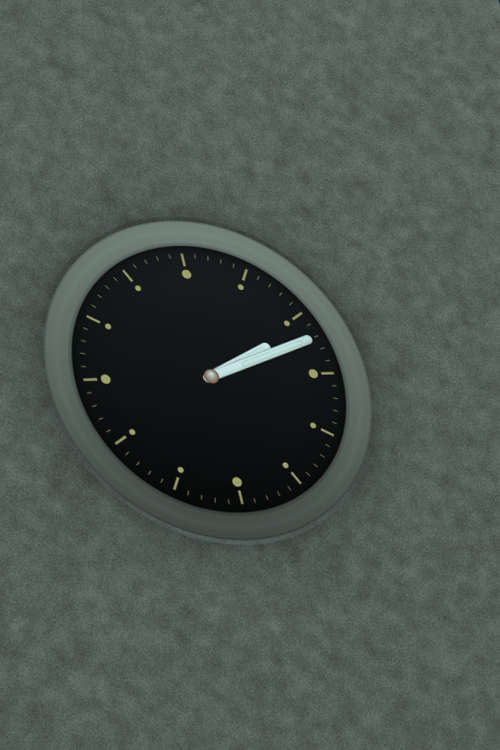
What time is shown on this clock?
2:12
